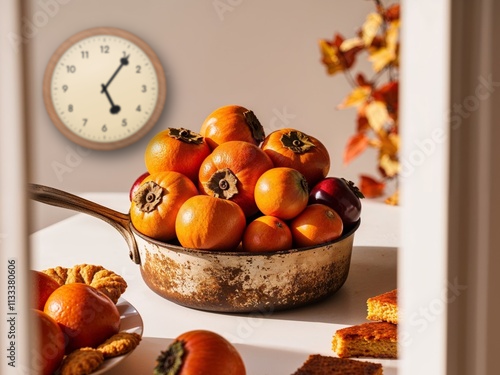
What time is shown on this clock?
5:06
